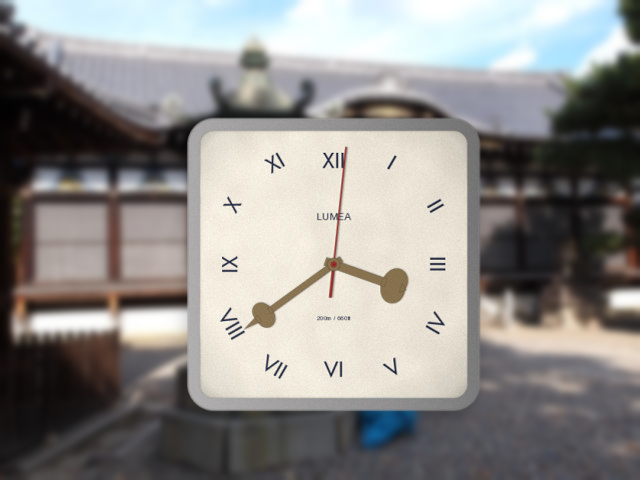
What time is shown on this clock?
3:39:01
